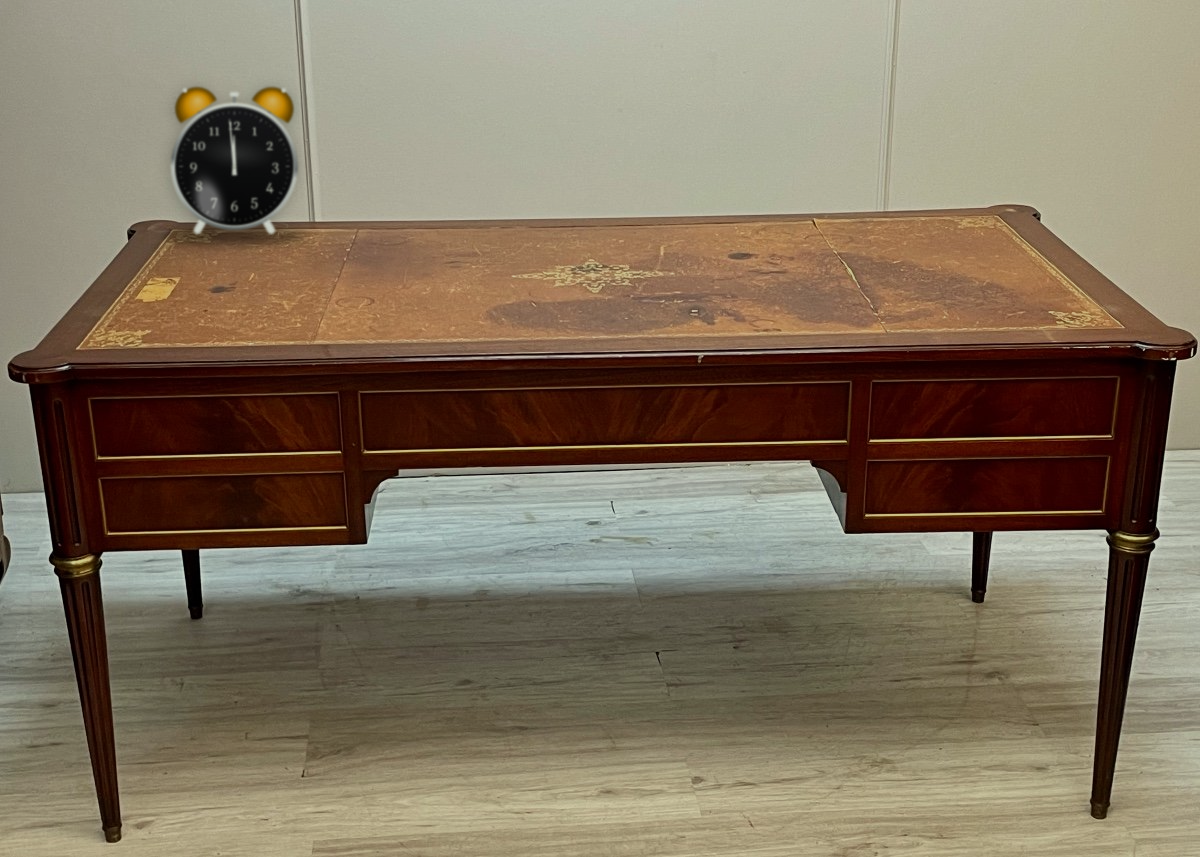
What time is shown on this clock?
11:59
